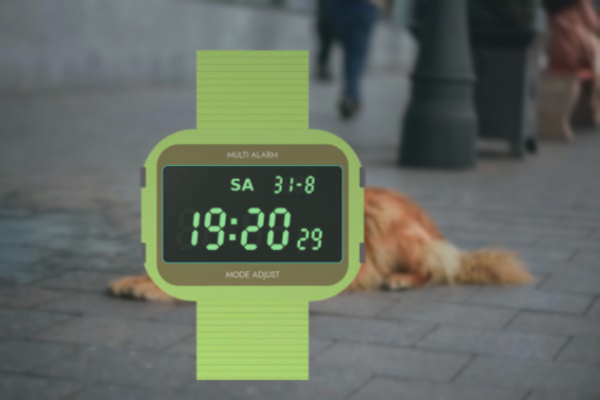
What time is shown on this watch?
19:20:29
